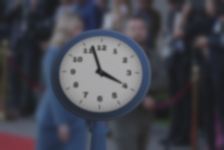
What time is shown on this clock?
3:57
